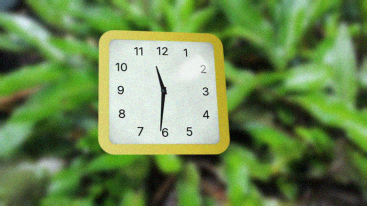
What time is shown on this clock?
11:31
